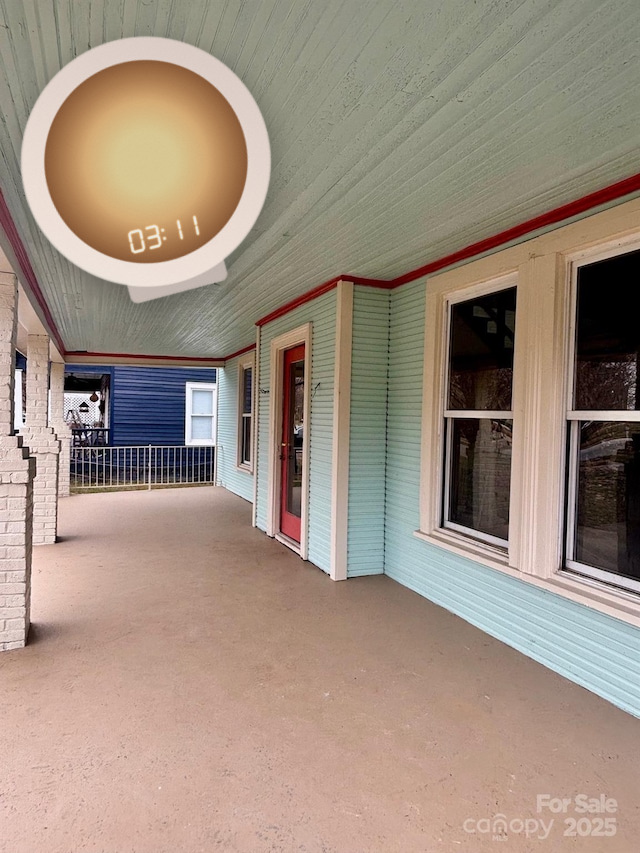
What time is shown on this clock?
3:11
